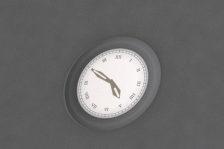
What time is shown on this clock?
4:50
